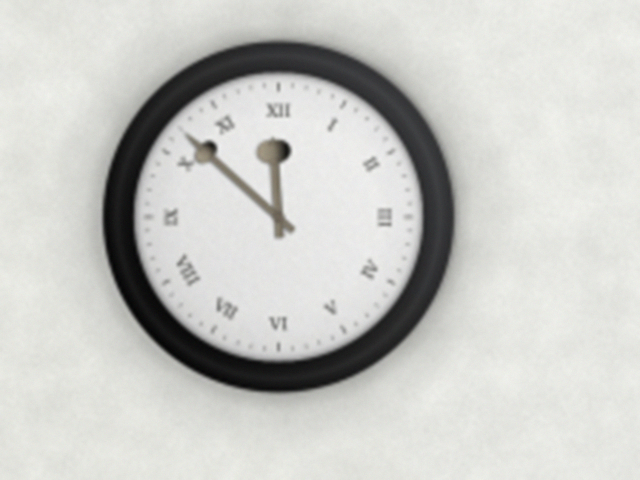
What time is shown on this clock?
11:52
